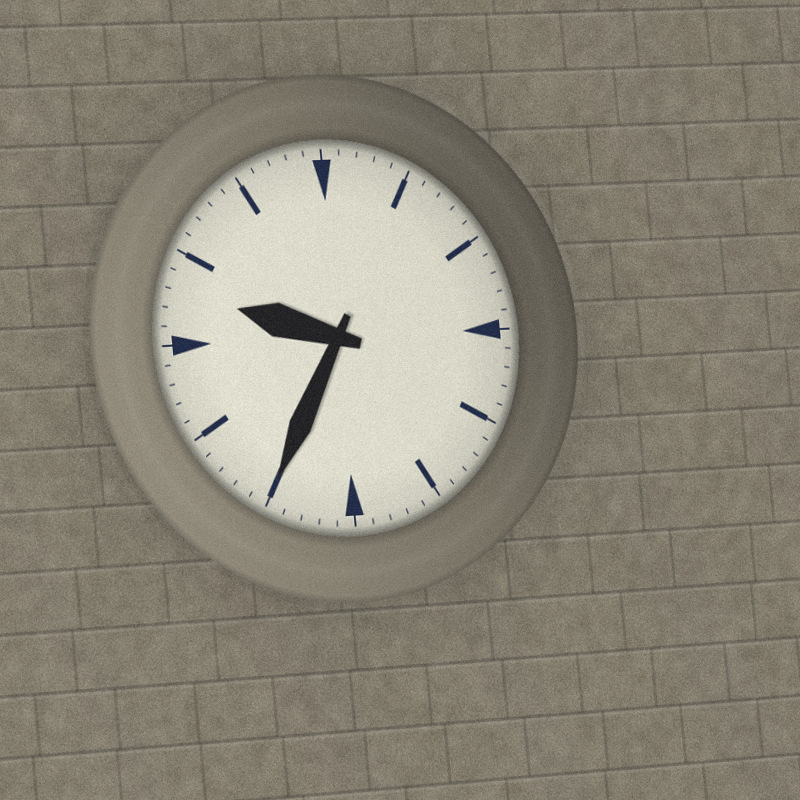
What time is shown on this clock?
9:35
